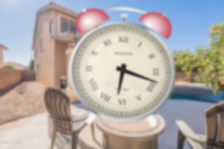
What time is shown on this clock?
6:18
